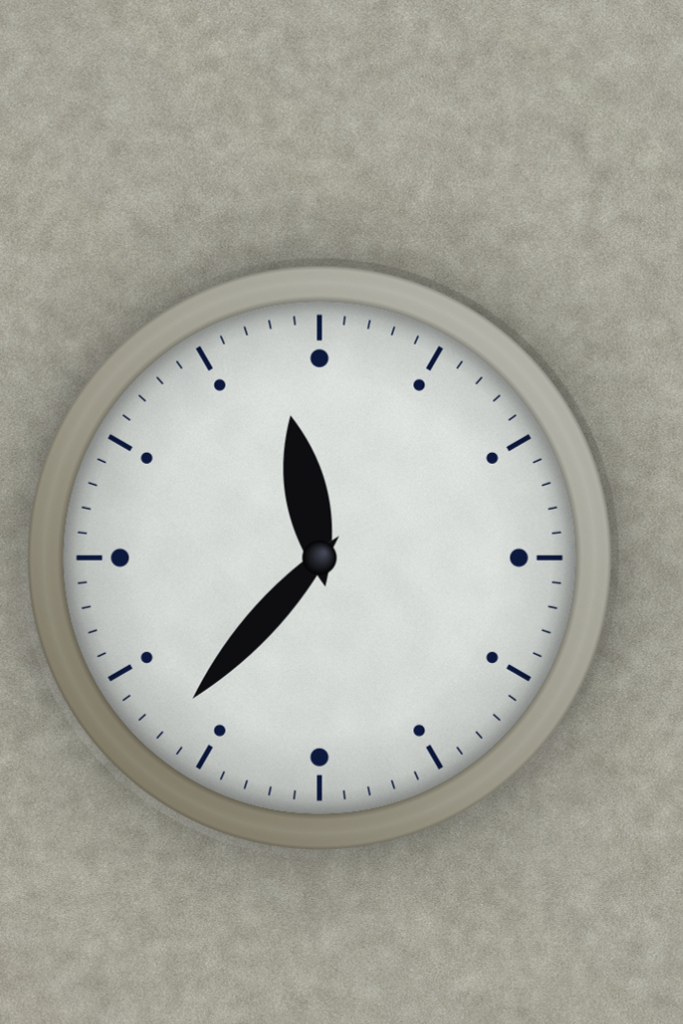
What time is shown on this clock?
11:37
